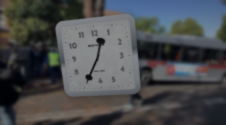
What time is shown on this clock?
12:35
